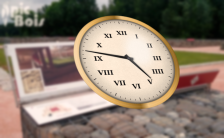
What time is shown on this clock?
4:47
